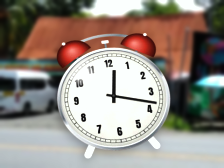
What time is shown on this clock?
12:18
